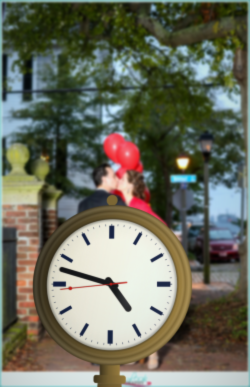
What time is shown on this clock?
4:47:44
